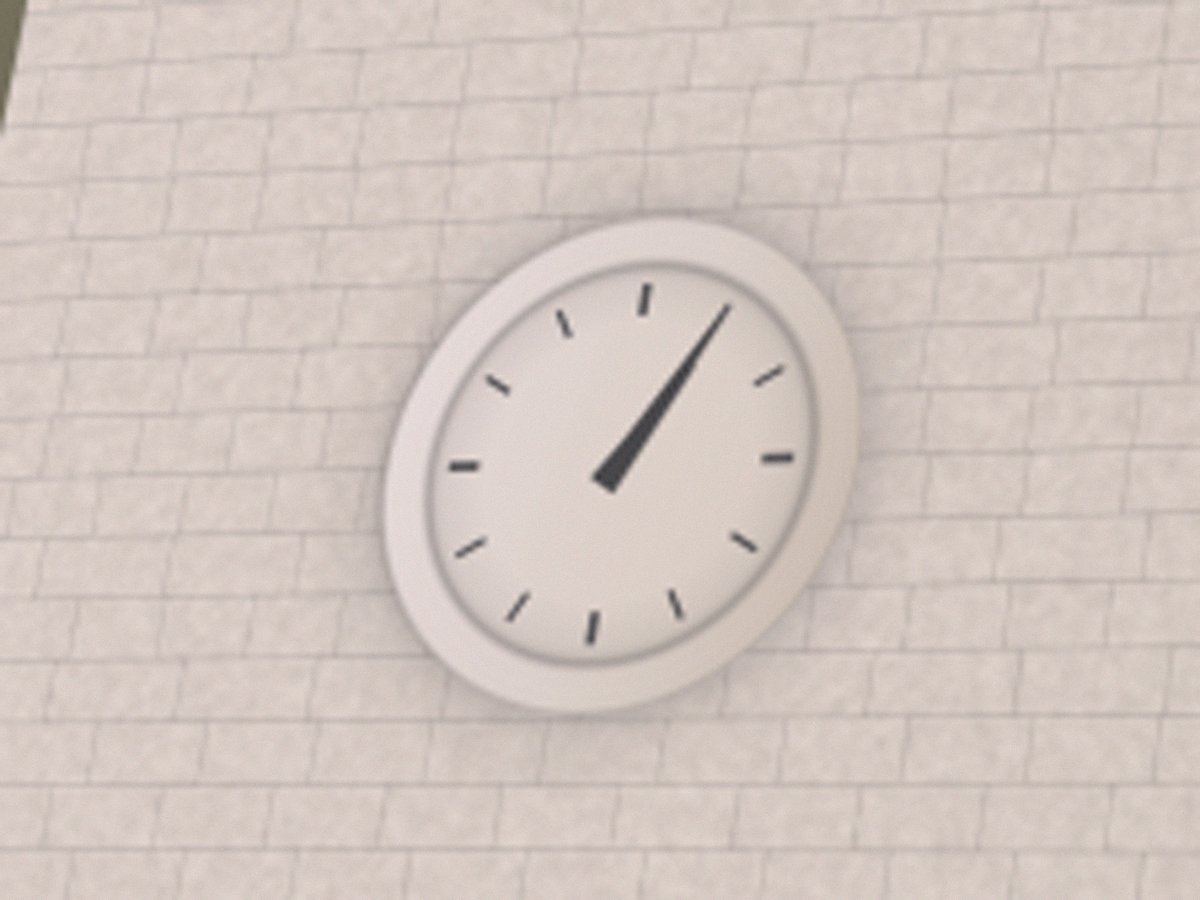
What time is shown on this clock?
1:05
